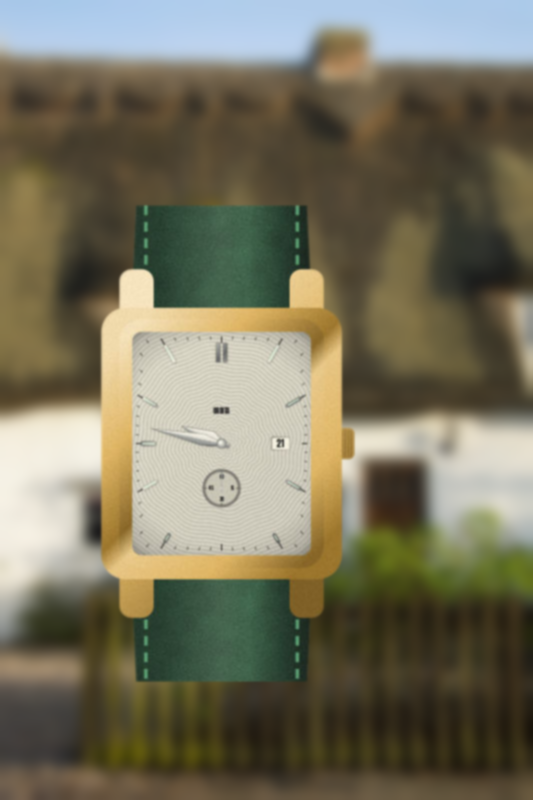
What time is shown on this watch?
9:47
